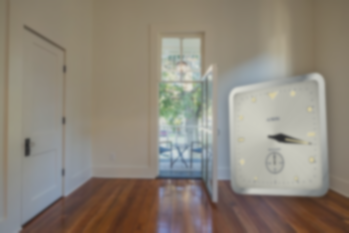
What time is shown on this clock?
3:17
